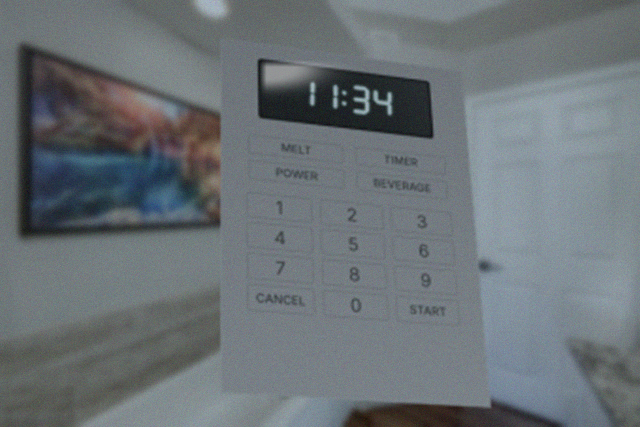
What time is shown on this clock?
11:34
